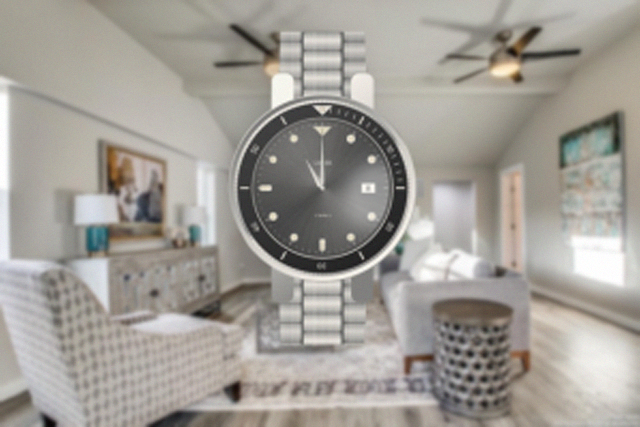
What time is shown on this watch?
11:00
